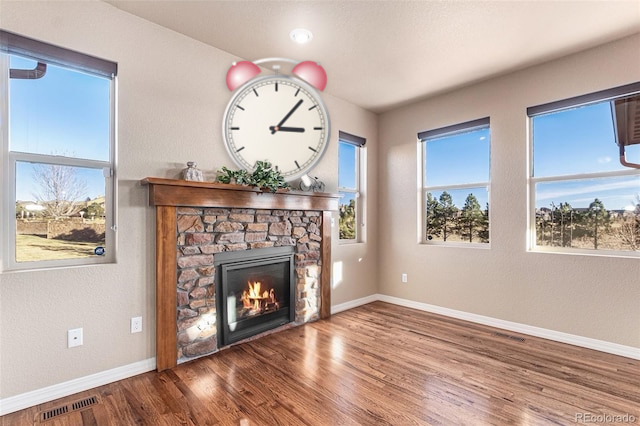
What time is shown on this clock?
3:07
